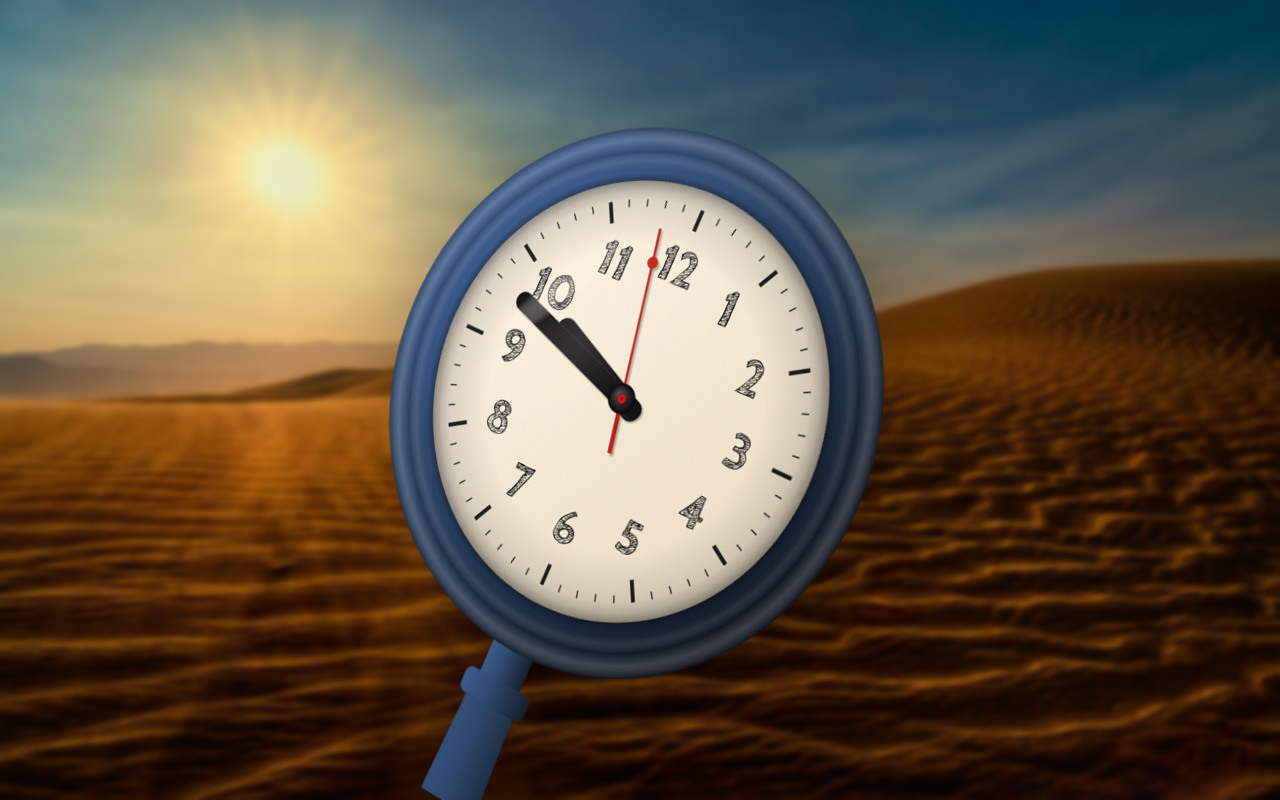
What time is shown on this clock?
9:47:58
